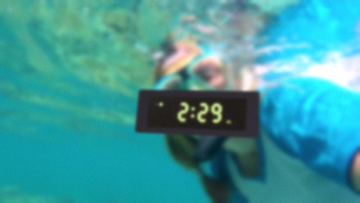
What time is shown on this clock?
2:29
